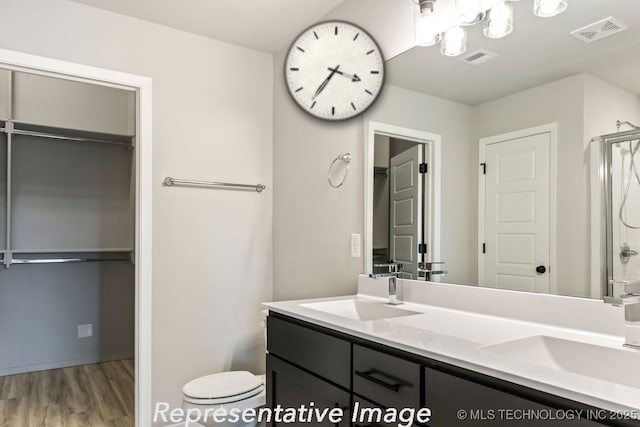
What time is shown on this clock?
3:36
